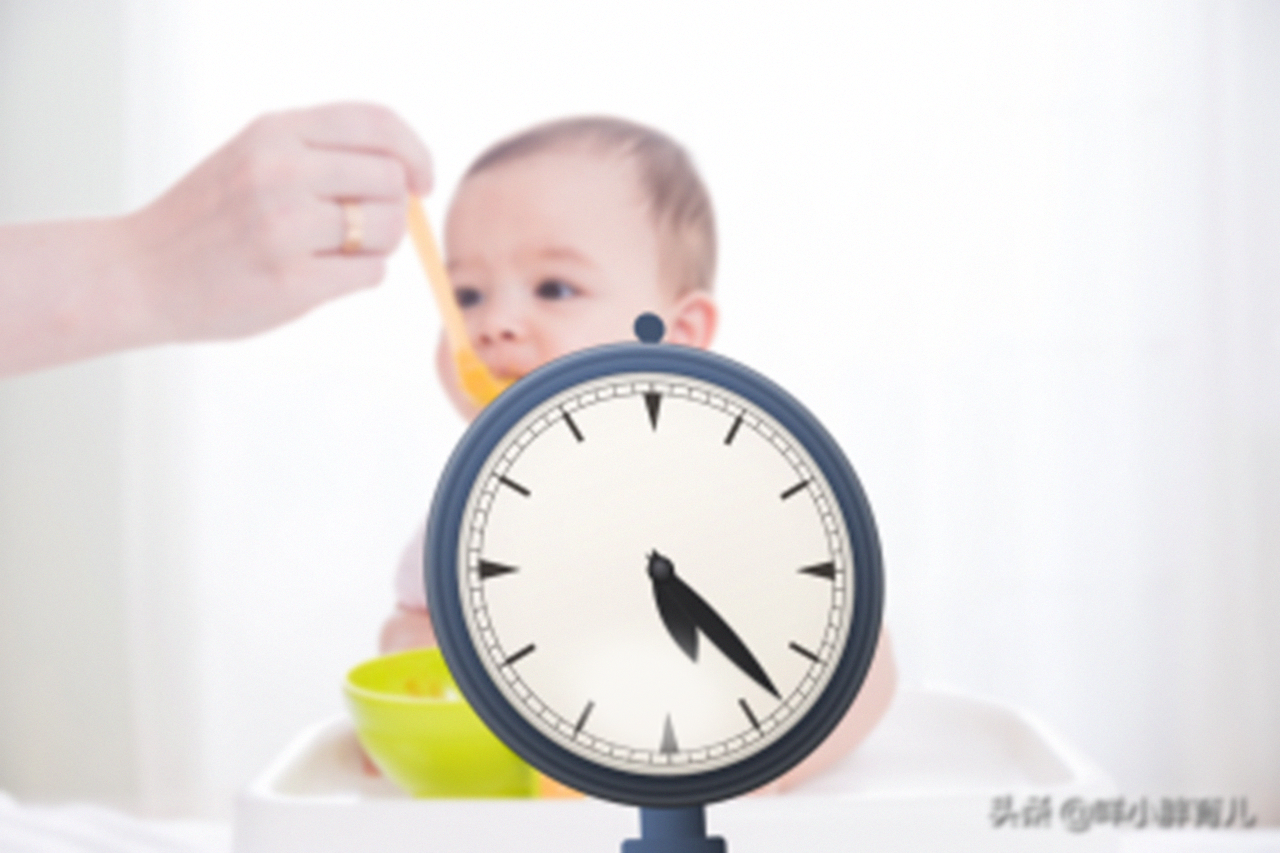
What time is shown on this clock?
5:23
